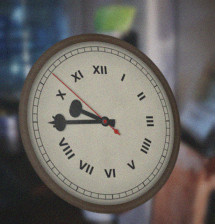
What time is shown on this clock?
9:44:52
